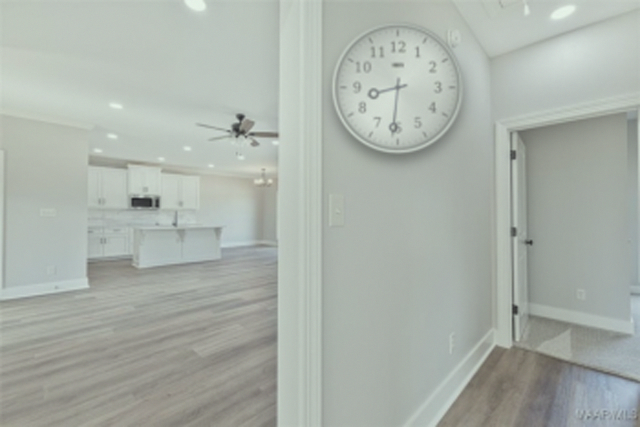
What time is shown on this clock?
8:31
